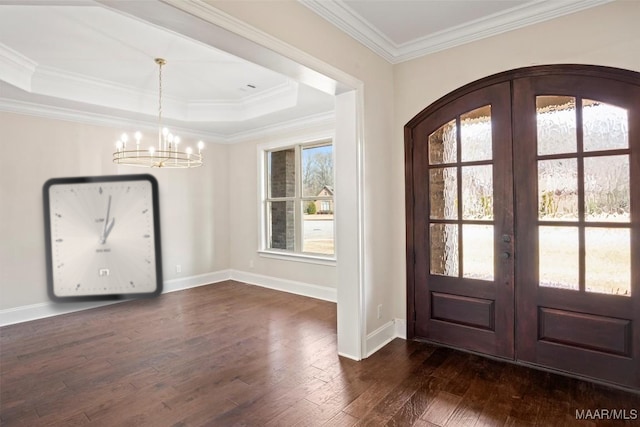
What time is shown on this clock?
1:02
